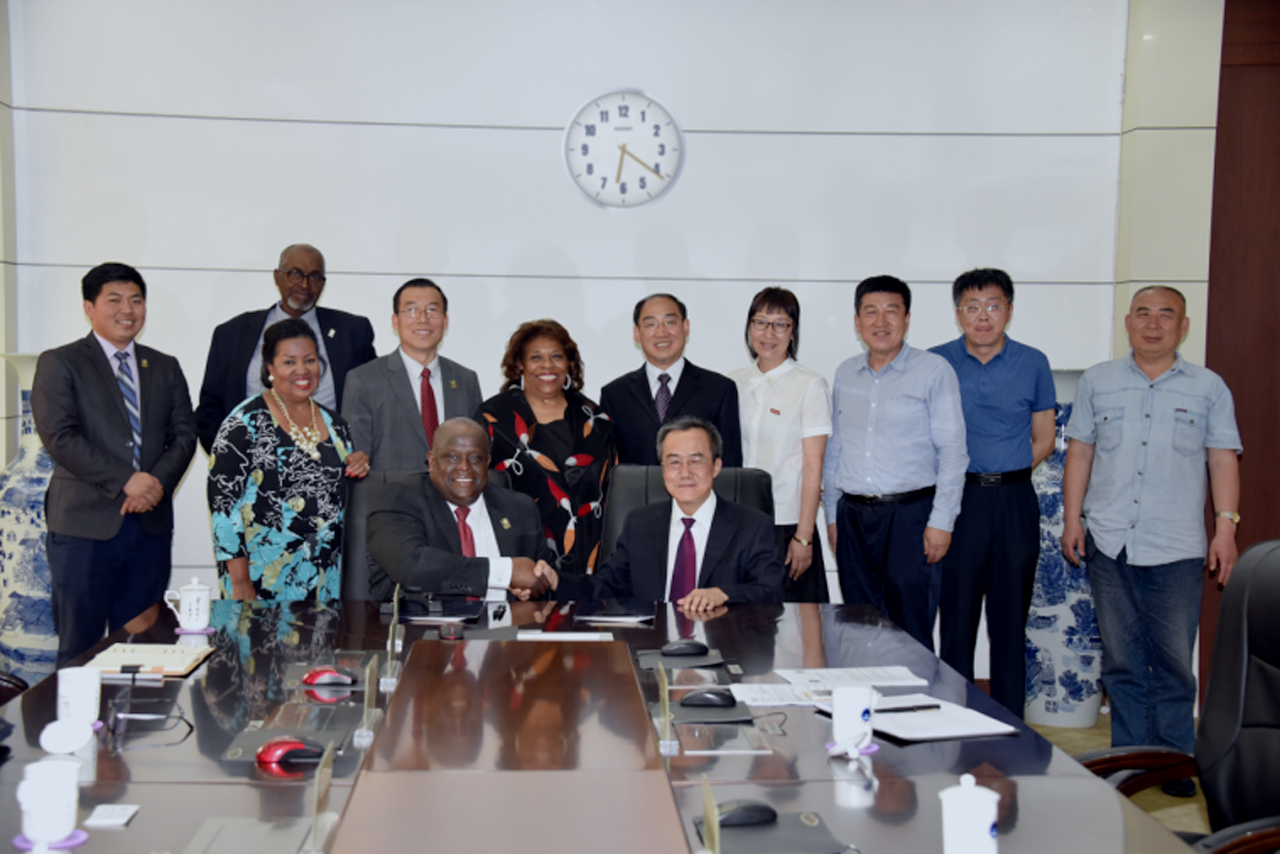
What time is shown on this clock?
6:21
